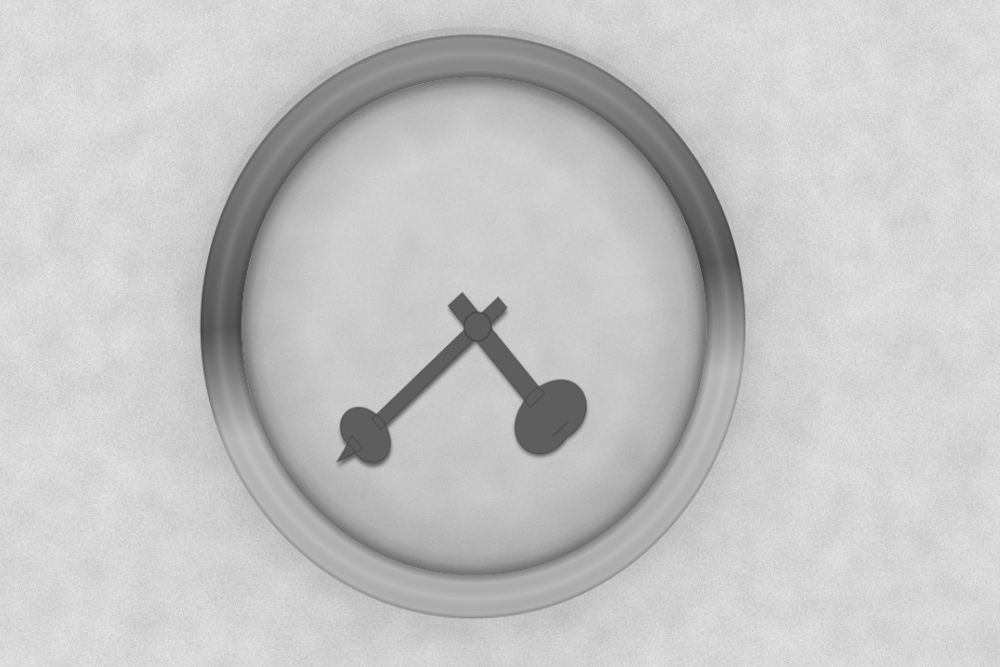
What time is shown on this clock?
4:38
